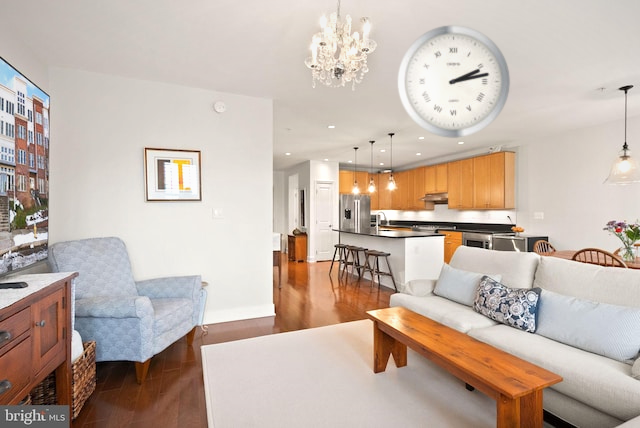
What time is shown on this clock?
2:13
